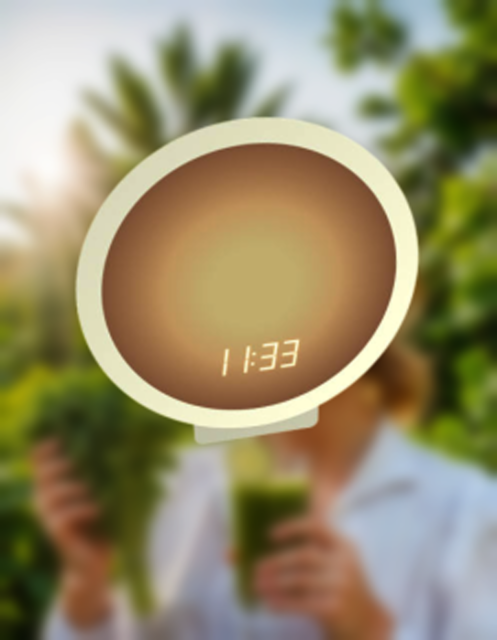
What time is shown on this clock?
11:33
